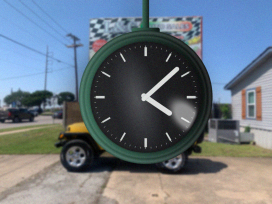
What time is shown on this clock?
4:08
